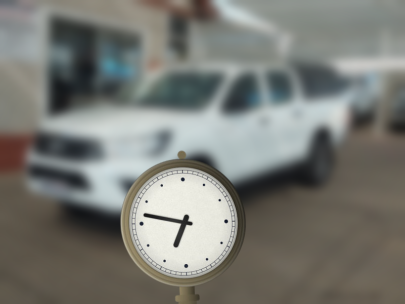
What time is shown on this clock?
6:47
